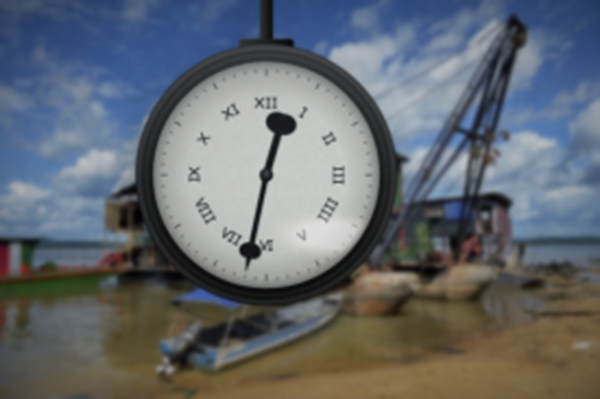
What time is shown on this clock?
12:32
